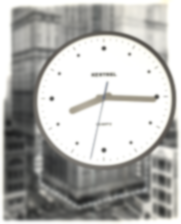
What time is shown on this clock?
8:15:32
